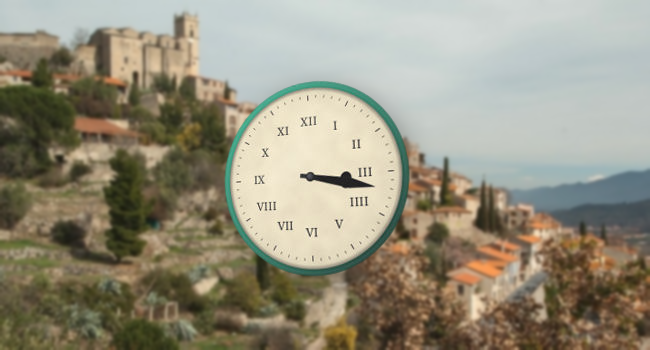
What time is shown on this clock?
3:17
